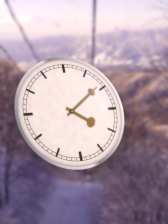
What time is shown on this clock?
4:09
